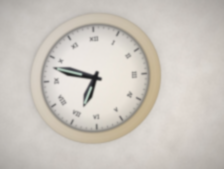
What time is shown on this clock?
6:48
